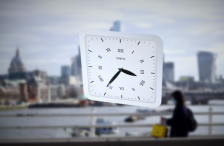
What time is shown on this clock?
3:36
